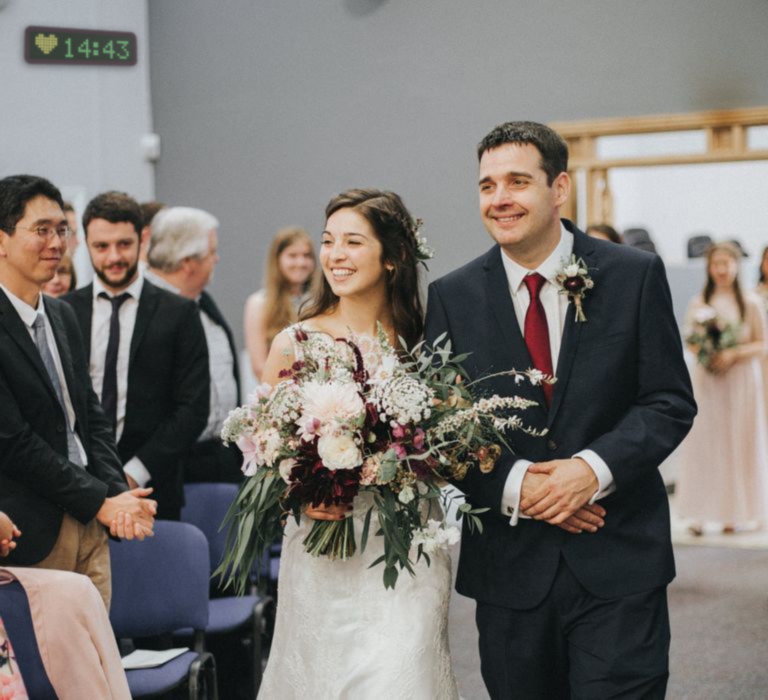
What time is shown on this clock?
14:43
